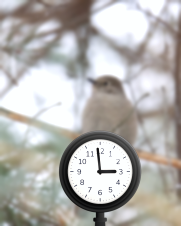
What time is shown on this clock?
2:59
